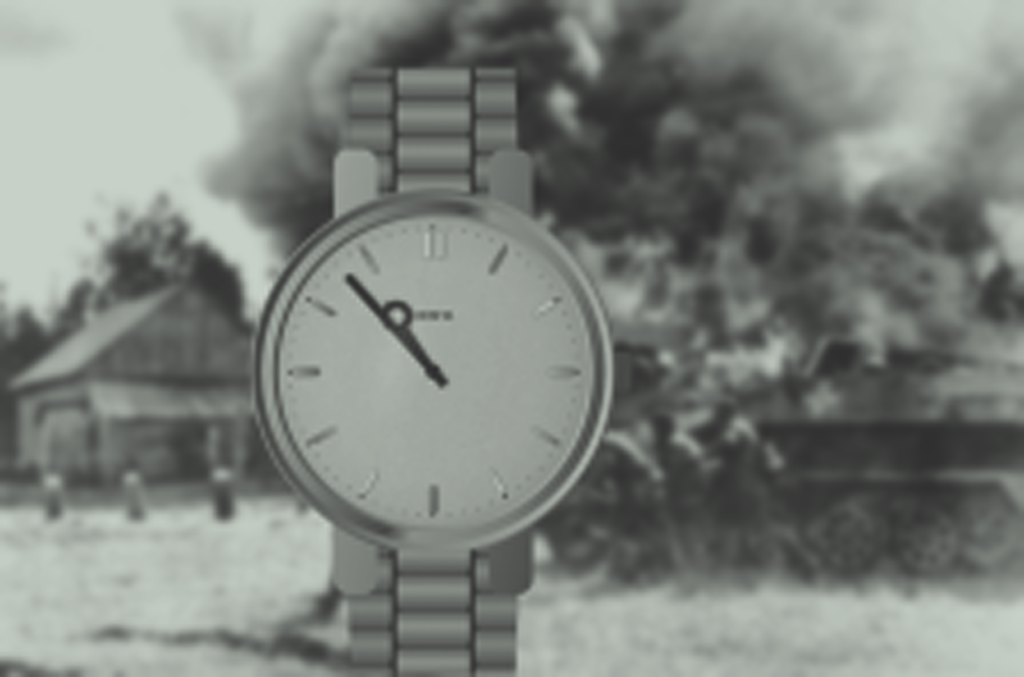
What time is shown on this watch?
10:53
